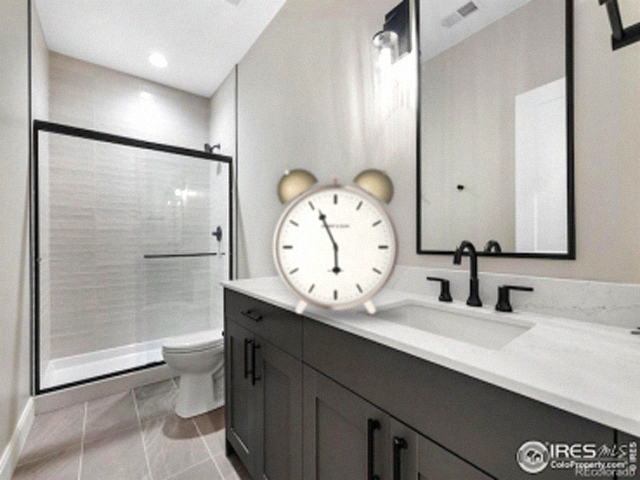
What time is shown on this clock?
5:56
